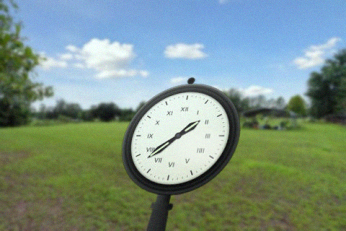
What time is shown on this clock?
1:38
